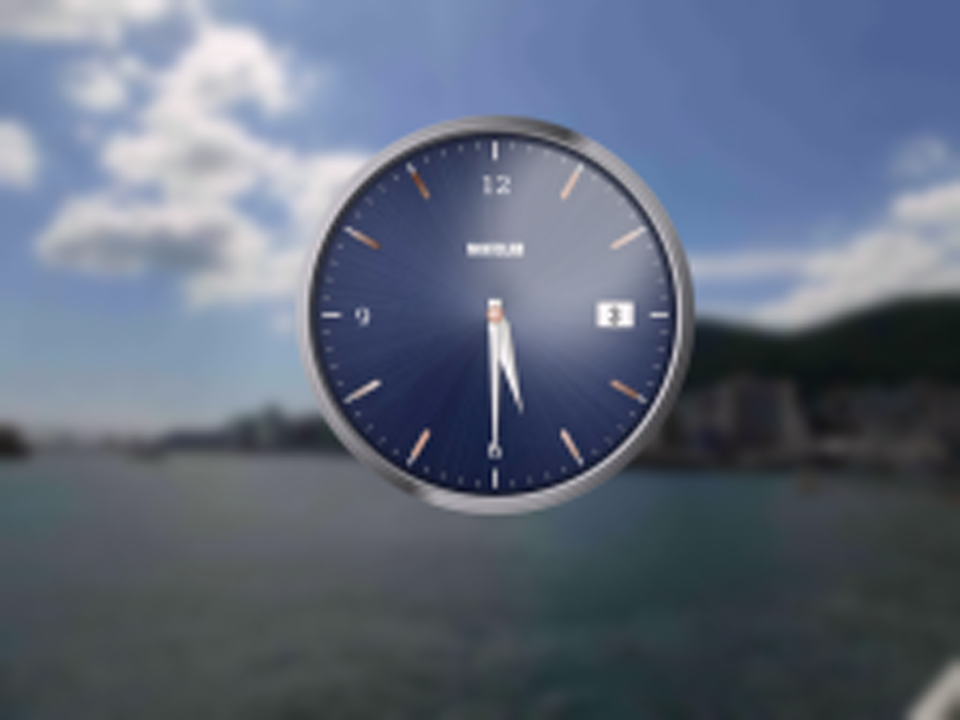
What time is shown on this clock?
5:30
